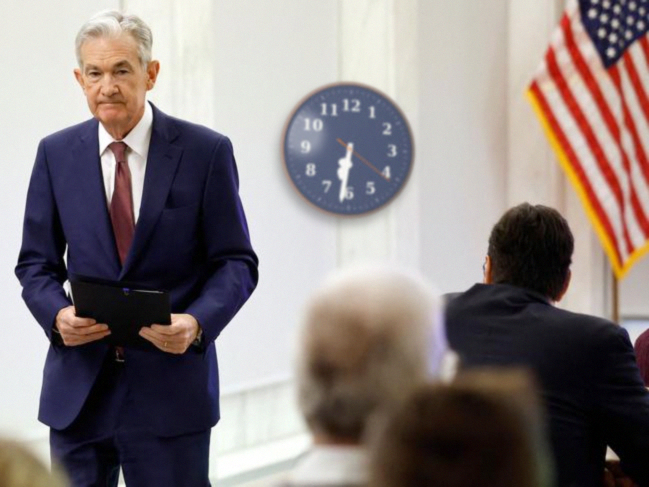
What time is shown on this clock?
6:31:21
